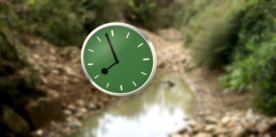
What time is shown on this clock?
7:58
